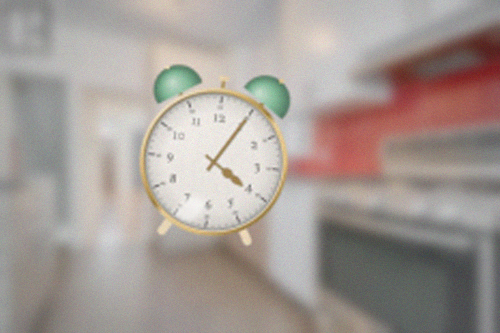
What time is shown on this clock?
4:05
